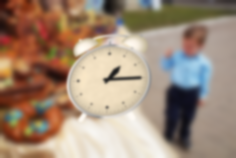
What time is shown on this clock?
1:15
